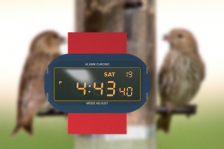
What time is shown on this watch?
4:43:40
